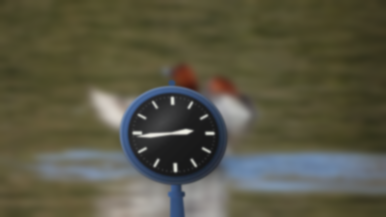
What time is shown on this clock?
2:44
